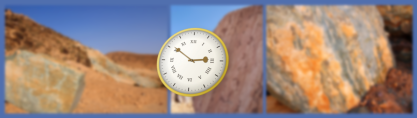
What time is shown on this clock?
2:51
